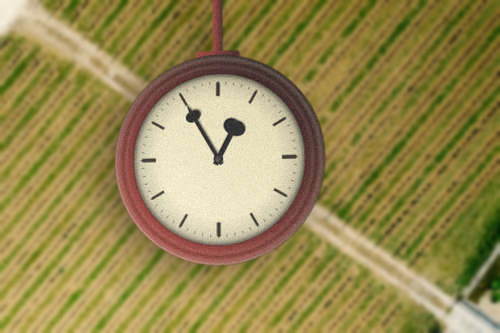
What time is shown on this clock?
12:55
